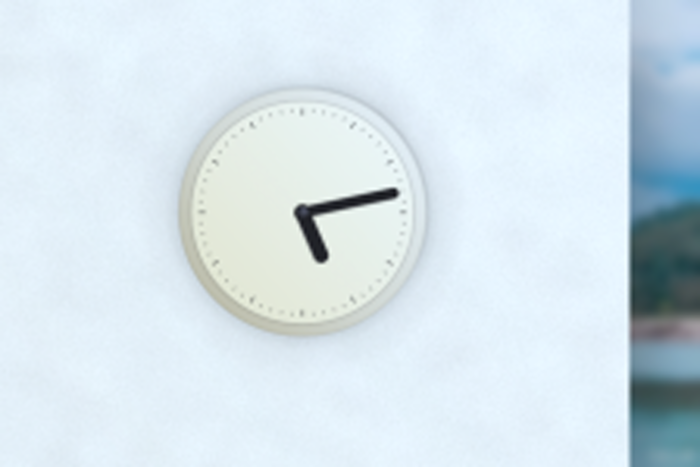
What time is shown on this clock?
5:13
